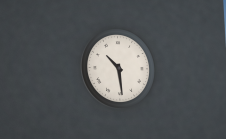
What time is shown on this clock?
10:29
